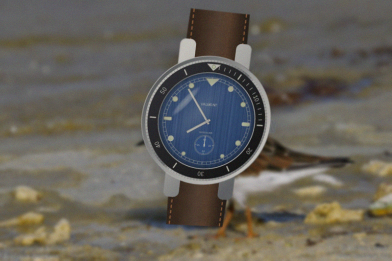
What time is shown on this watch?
7:54
